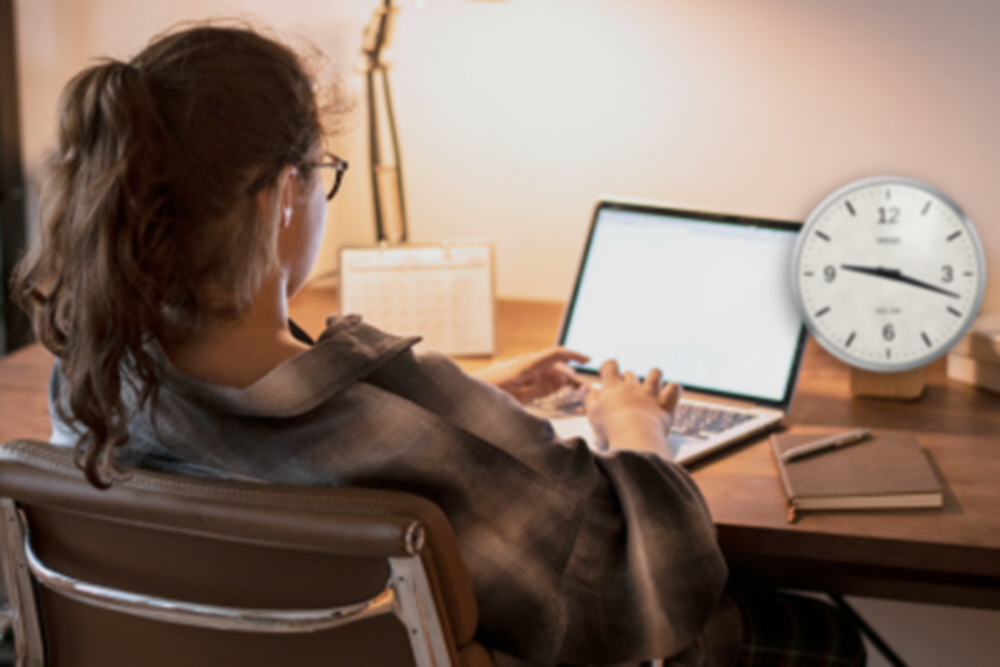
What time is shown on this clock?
9:18
